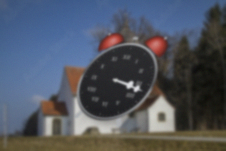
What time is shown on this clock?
3:17
